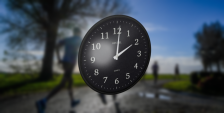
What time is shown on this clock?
2:01
